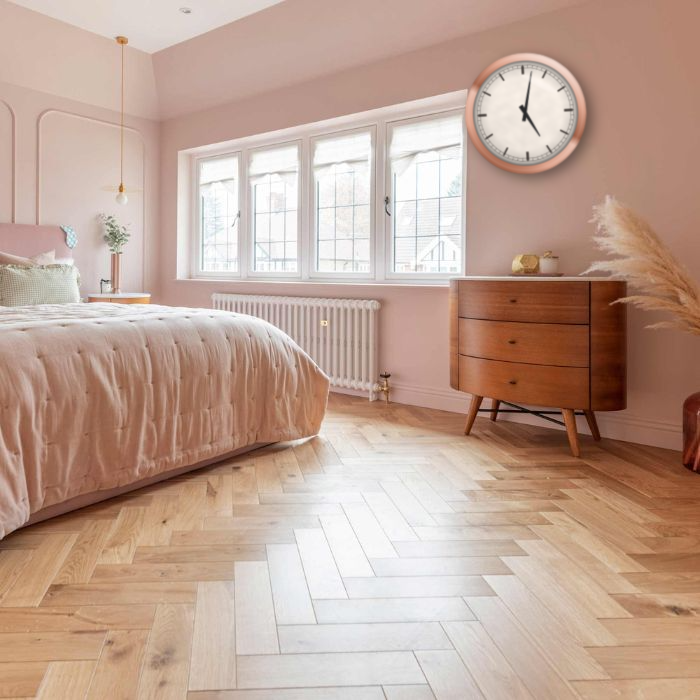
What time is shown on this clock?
5:02
